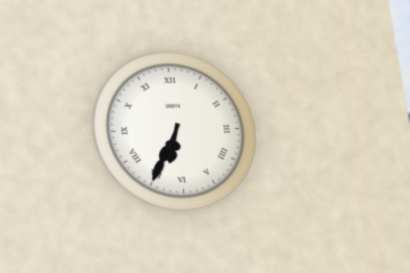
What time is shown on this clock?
6:35
